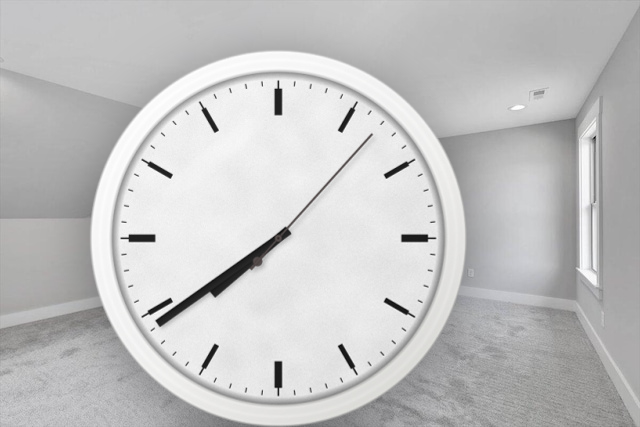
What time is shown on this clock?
7:39:07
